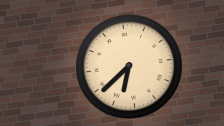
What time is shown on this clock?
6:39
